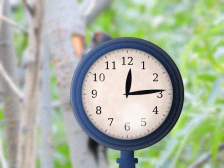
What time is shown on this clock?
12:14
